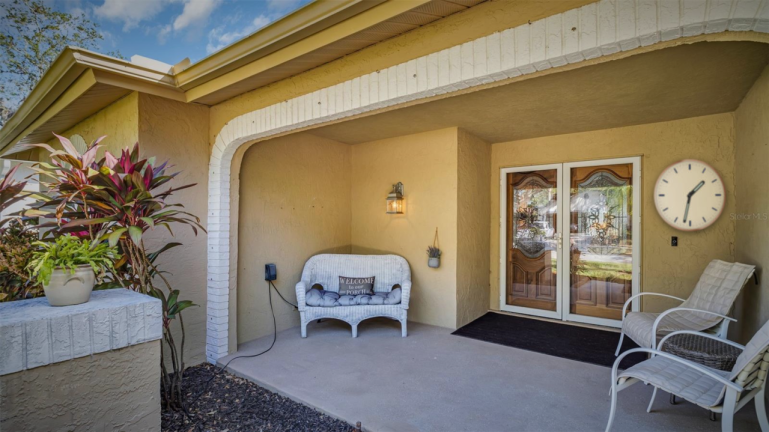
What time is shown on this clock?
1:32
